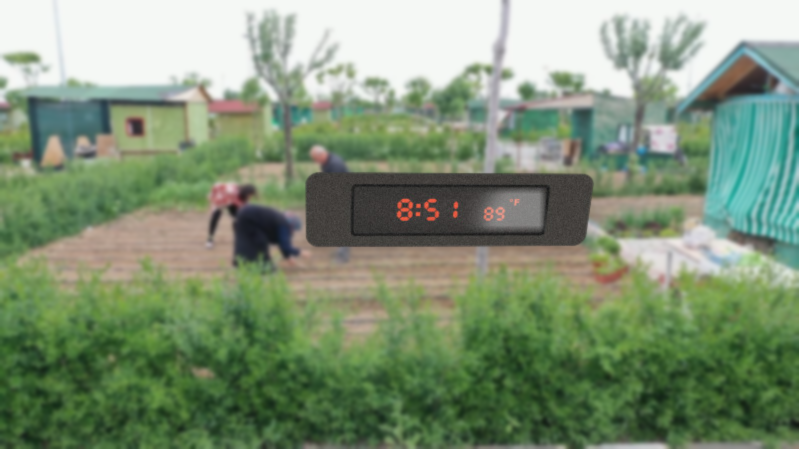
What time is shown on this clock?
8:51
